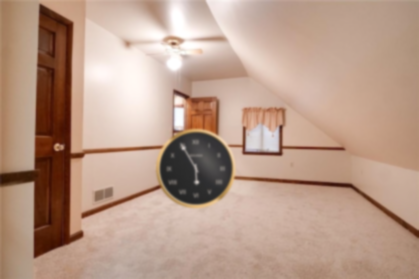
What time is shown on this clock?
5:55
